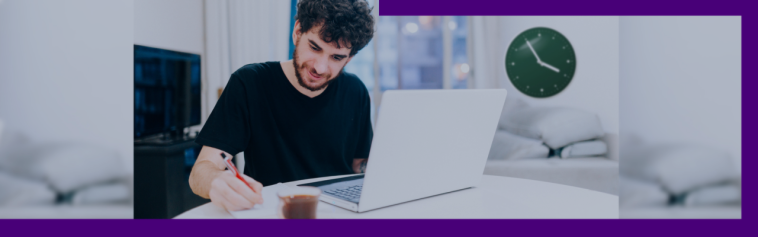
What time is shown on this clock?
3:55
